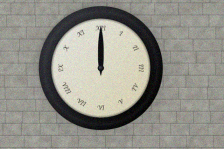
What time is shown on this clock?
12:00
